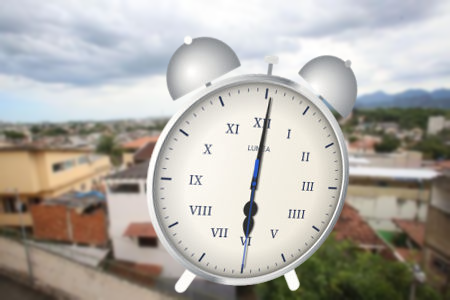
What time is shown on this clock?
6:00:30
